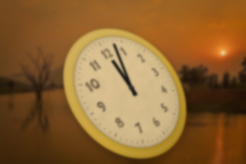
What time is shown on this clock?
12:03
